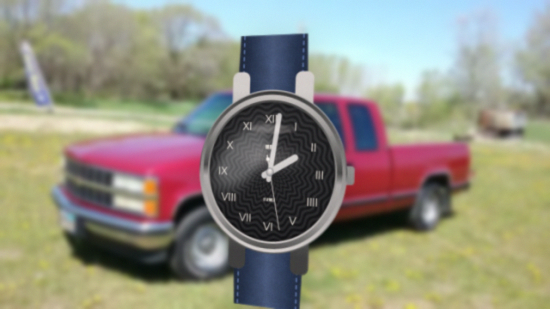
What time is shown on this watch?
2:01:28
